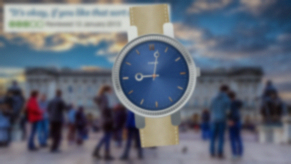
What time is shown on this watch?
9:02
